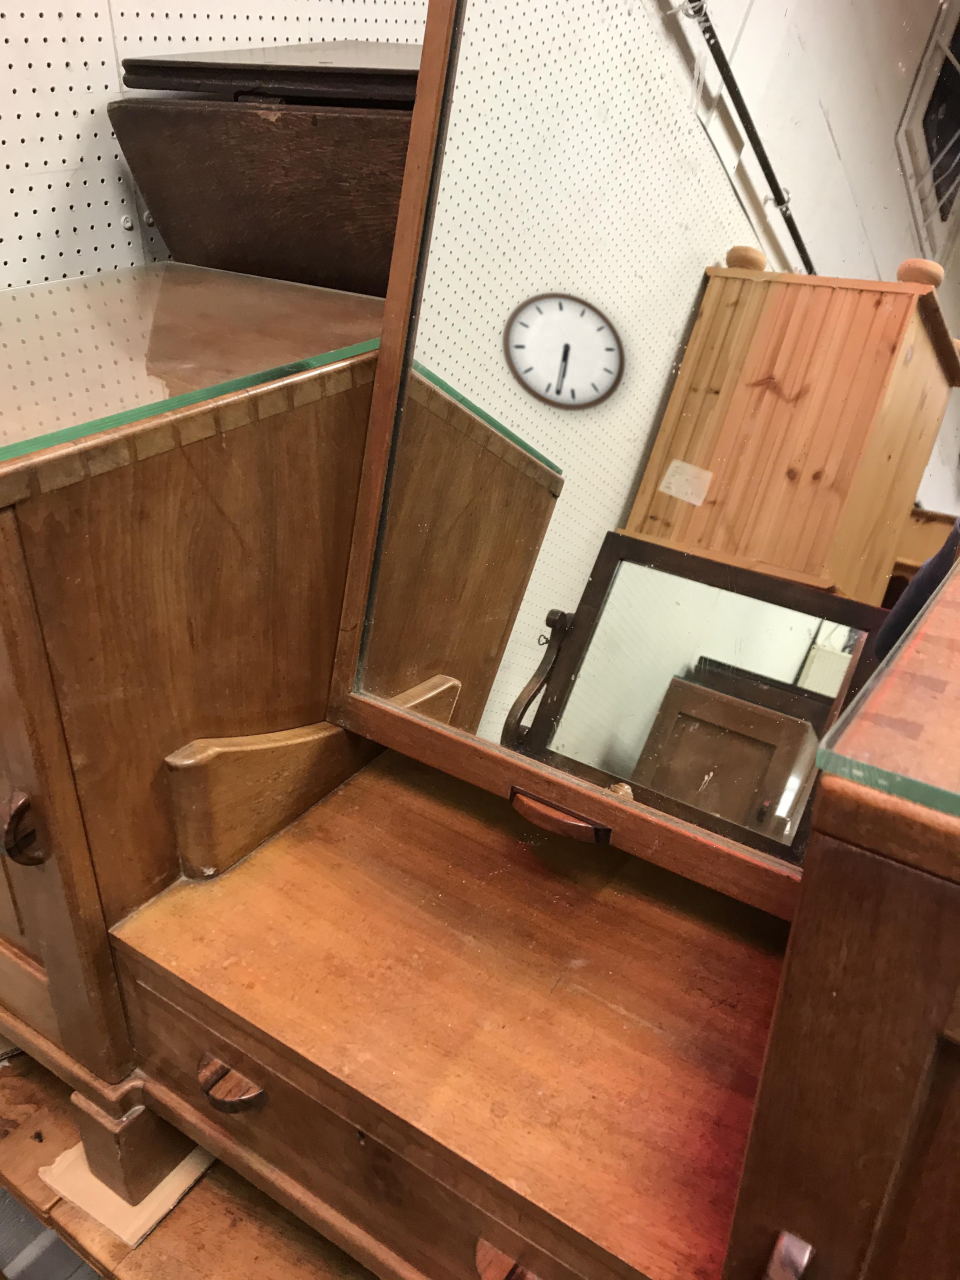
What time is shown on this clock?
6:33
